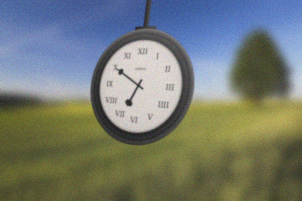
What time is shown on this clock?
6:50
